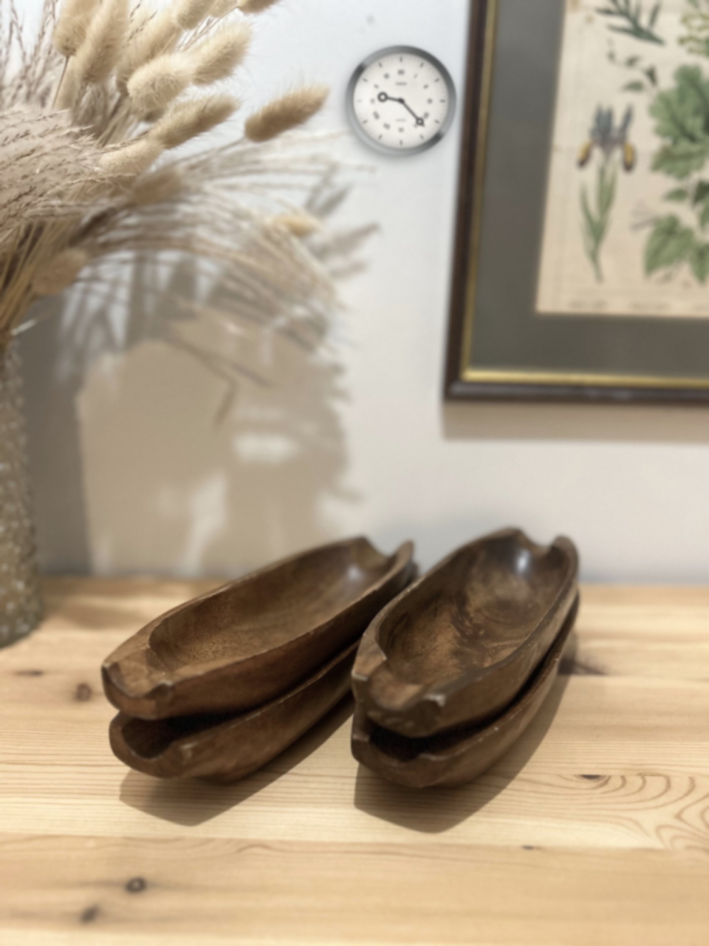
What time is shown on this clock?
9:23
